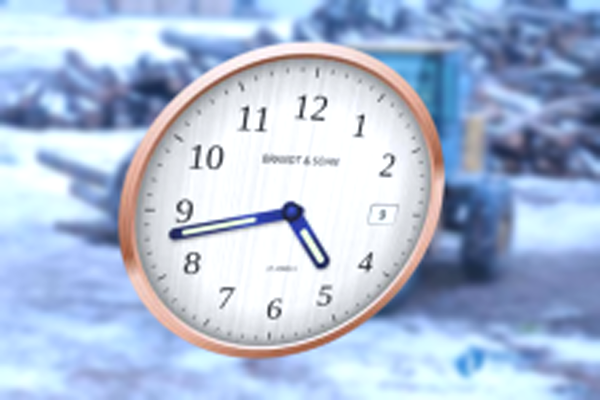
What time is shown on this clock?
4:43
